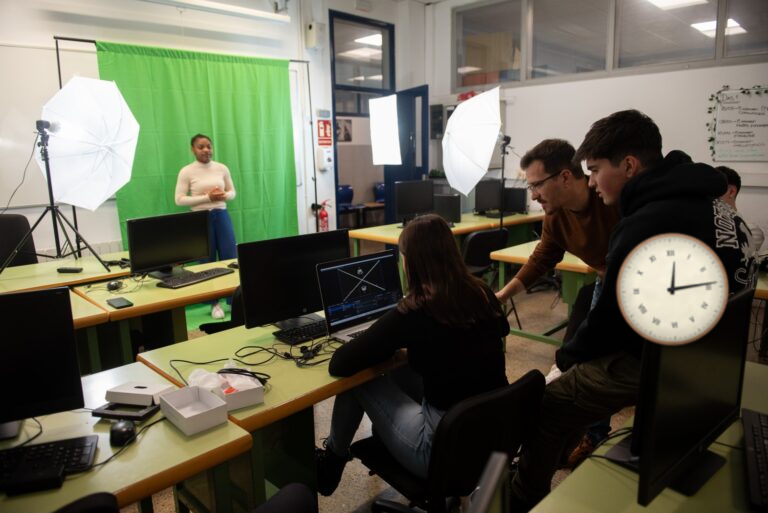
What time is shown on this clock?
12:14
